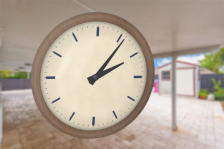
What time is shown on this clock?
2:06
